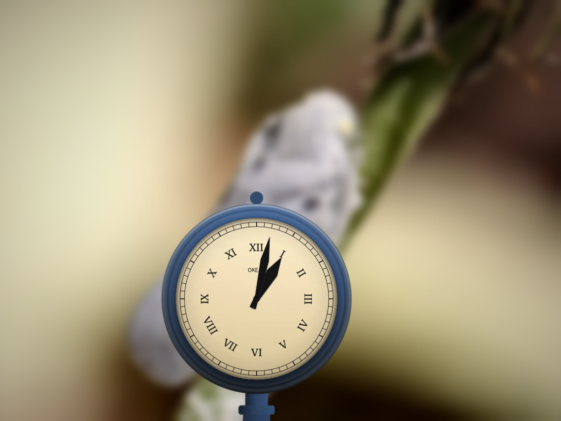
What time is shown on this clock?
1:02
